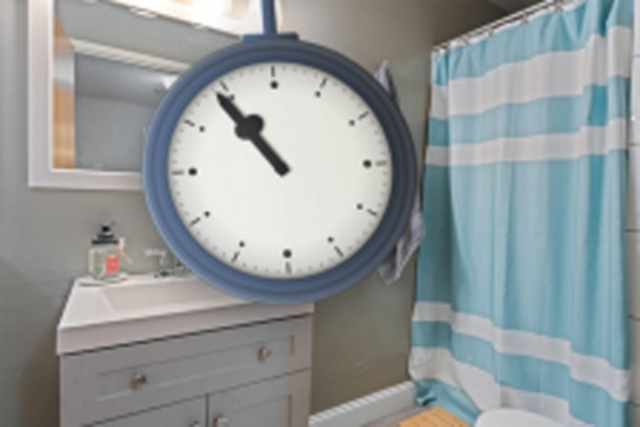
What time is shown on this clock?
10:54
